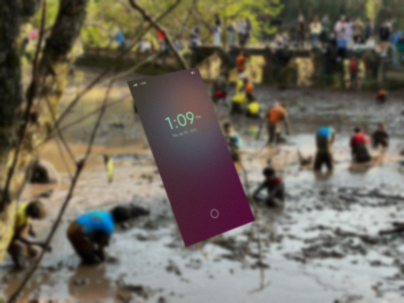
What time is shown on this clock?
1:09
